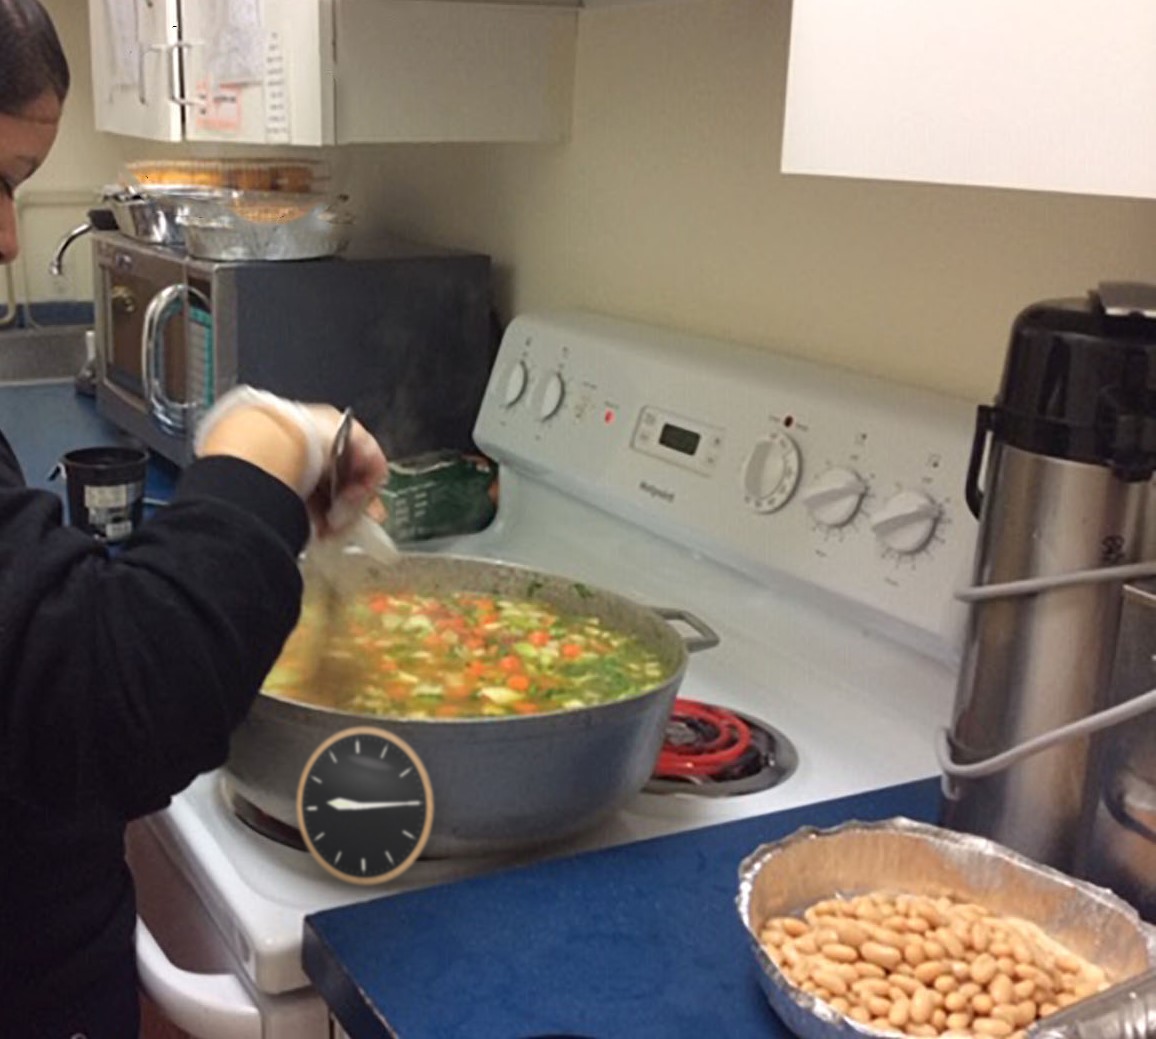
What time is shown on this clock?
9:15
